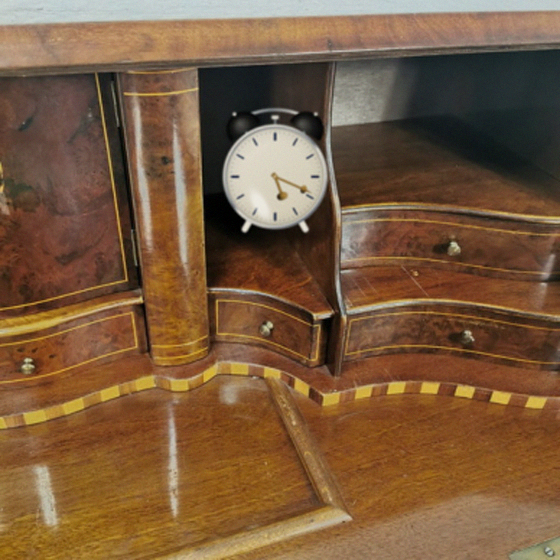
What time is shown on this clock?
5:19
